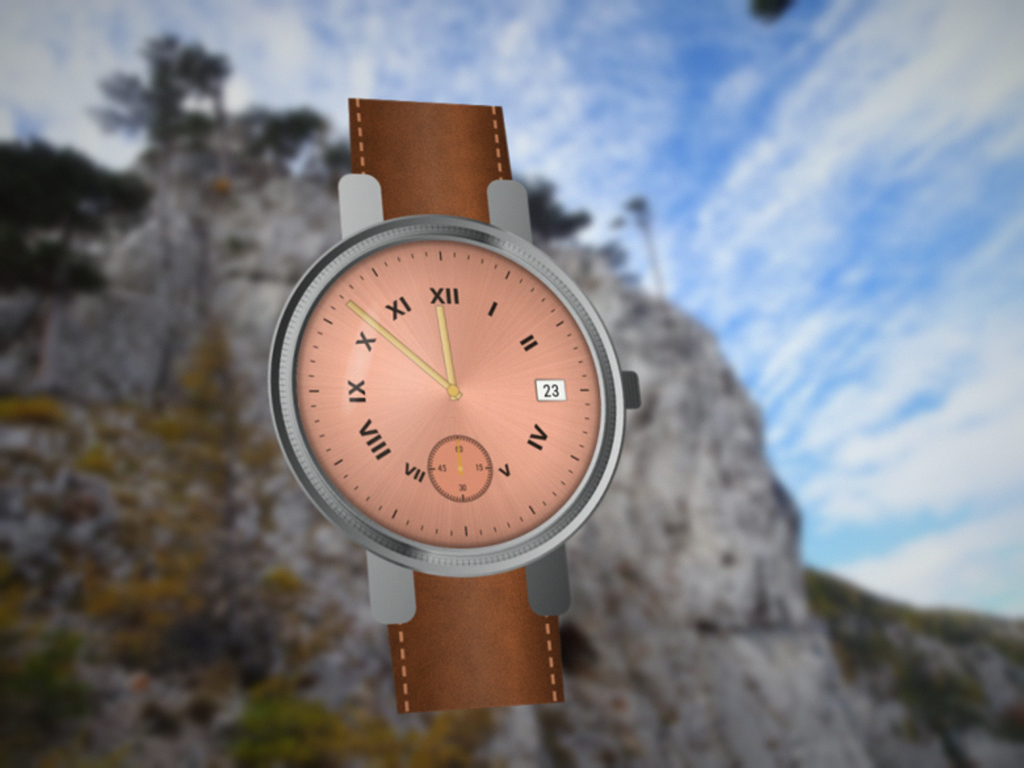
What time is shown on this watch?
11:52
